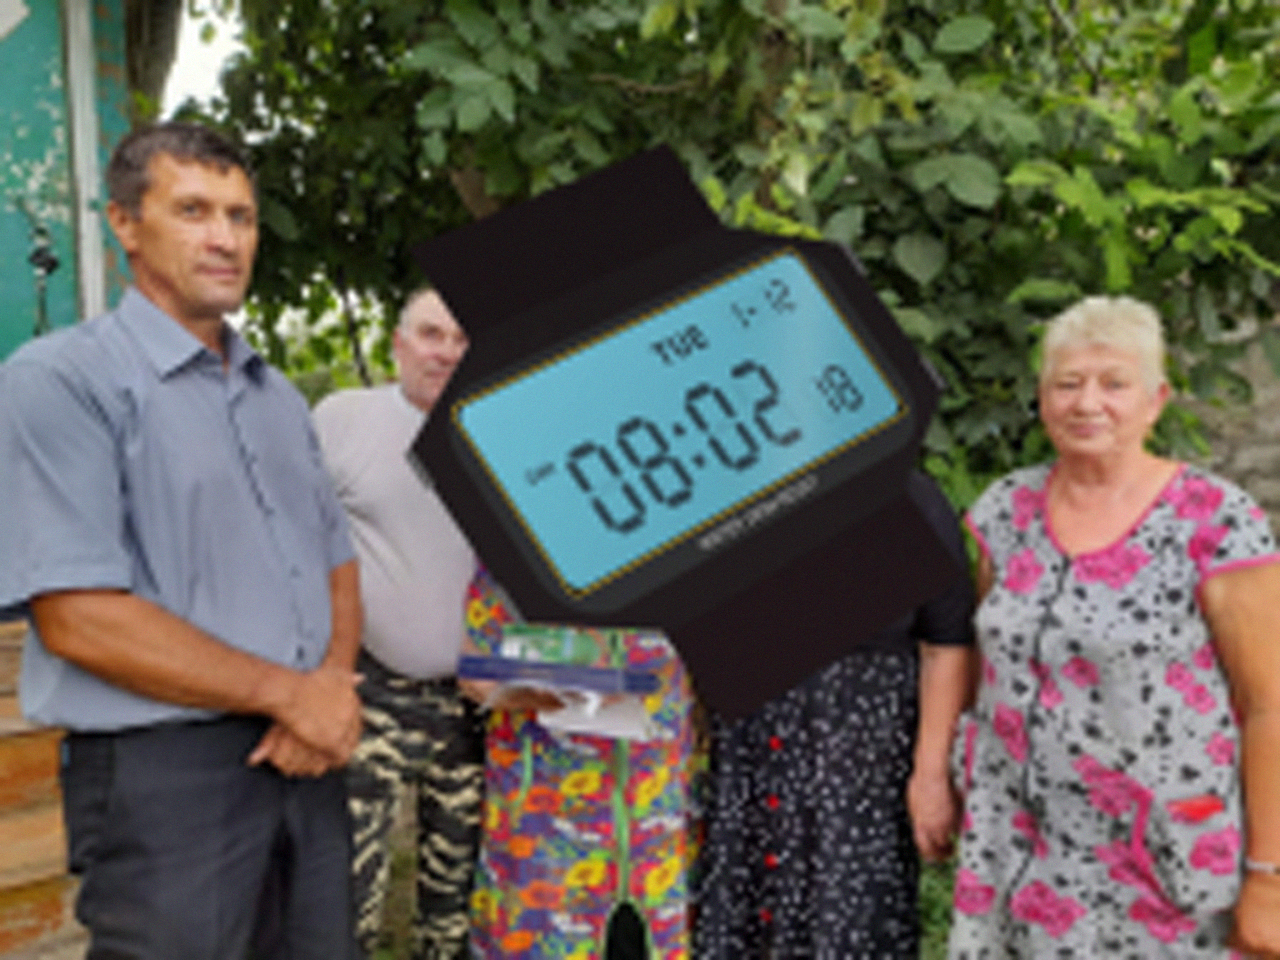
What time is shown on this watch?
8:02:18
